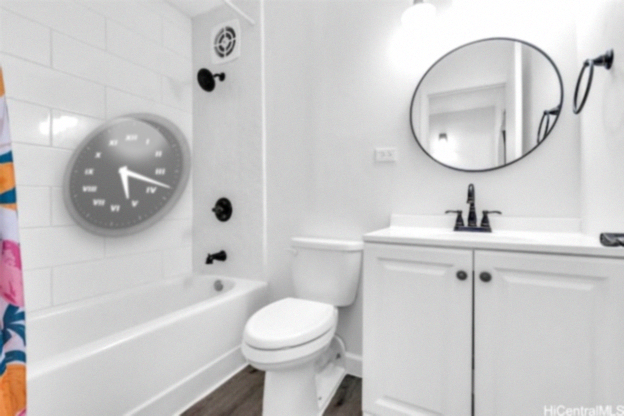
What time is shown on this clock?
5:18
